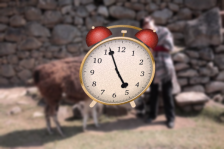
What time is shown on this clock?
4:56
